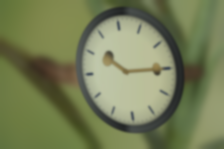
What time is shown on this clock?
10:15
